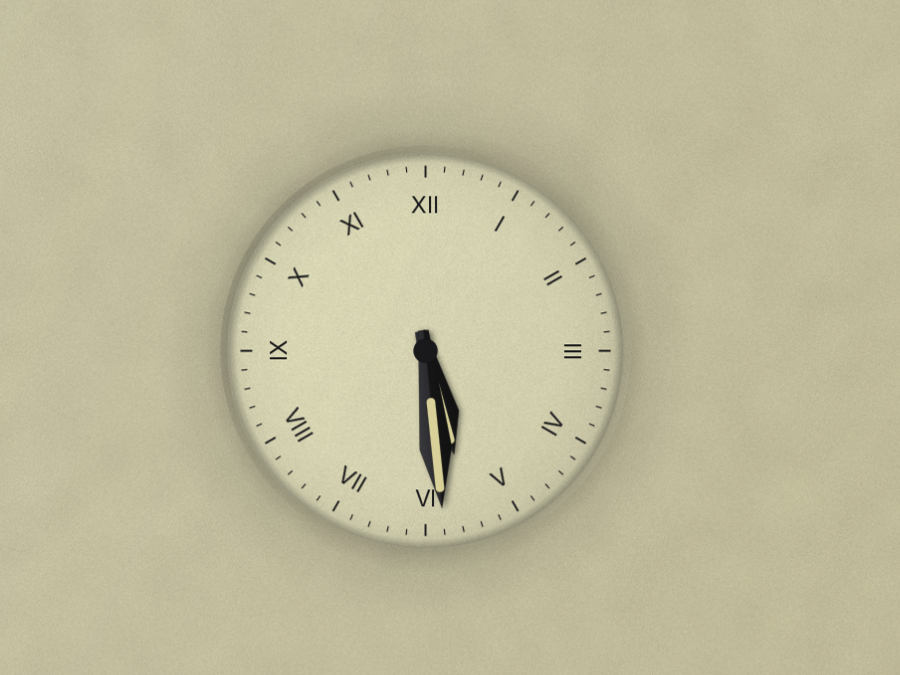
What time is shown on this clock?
5:29
